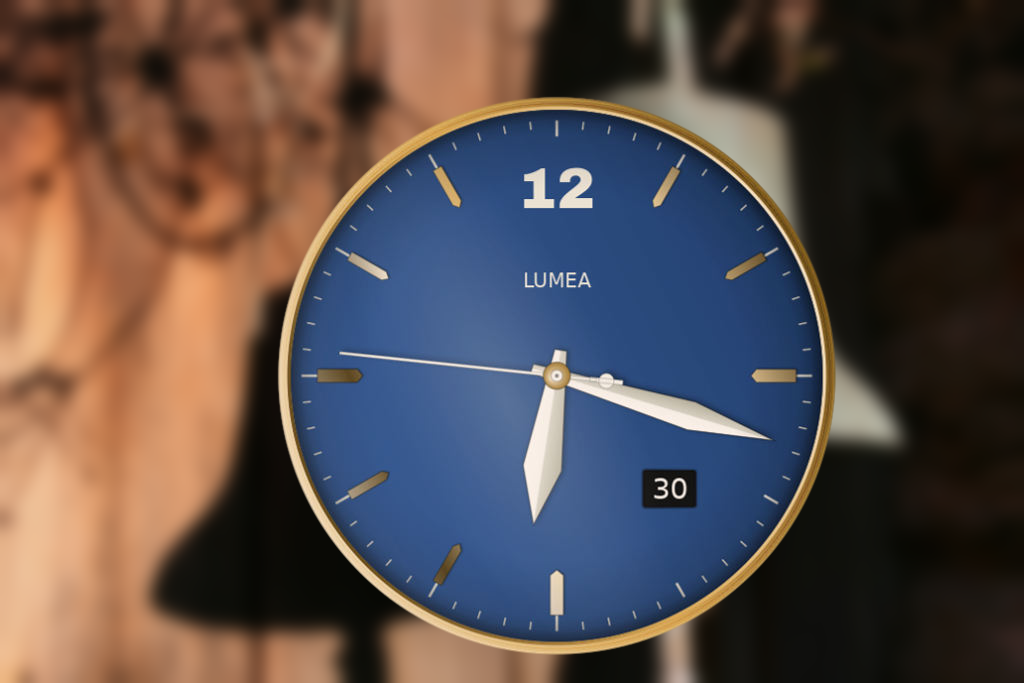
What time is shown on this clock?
6:17:46
